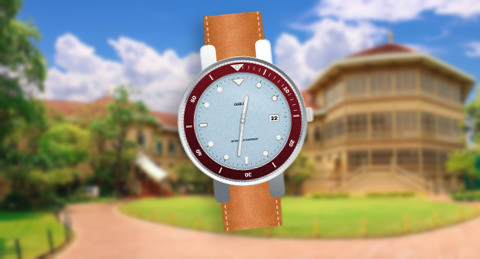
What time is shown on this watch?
12:32
